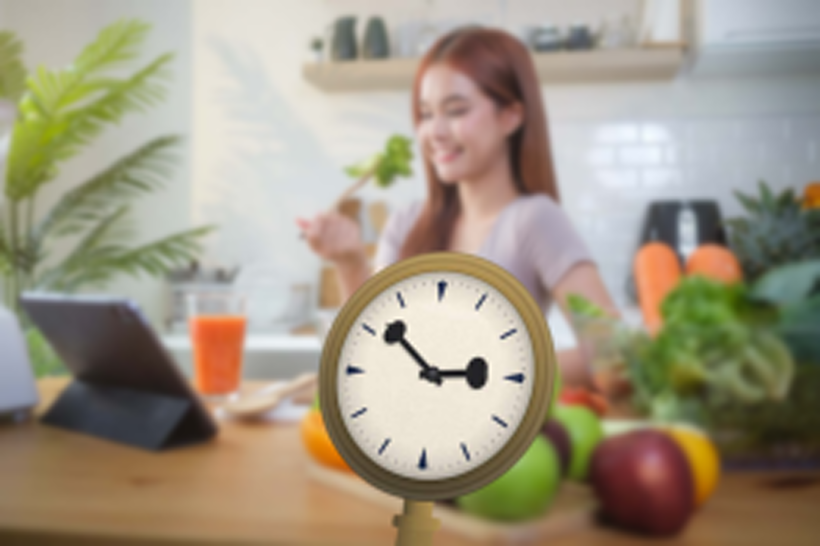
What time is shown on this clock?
2:52
